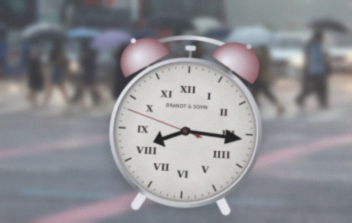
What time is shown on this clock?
8:15:48
